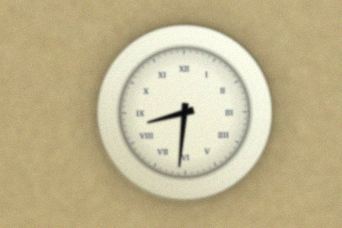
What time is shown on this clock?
8:31
